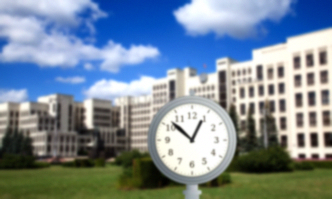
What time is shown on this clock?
12:52
